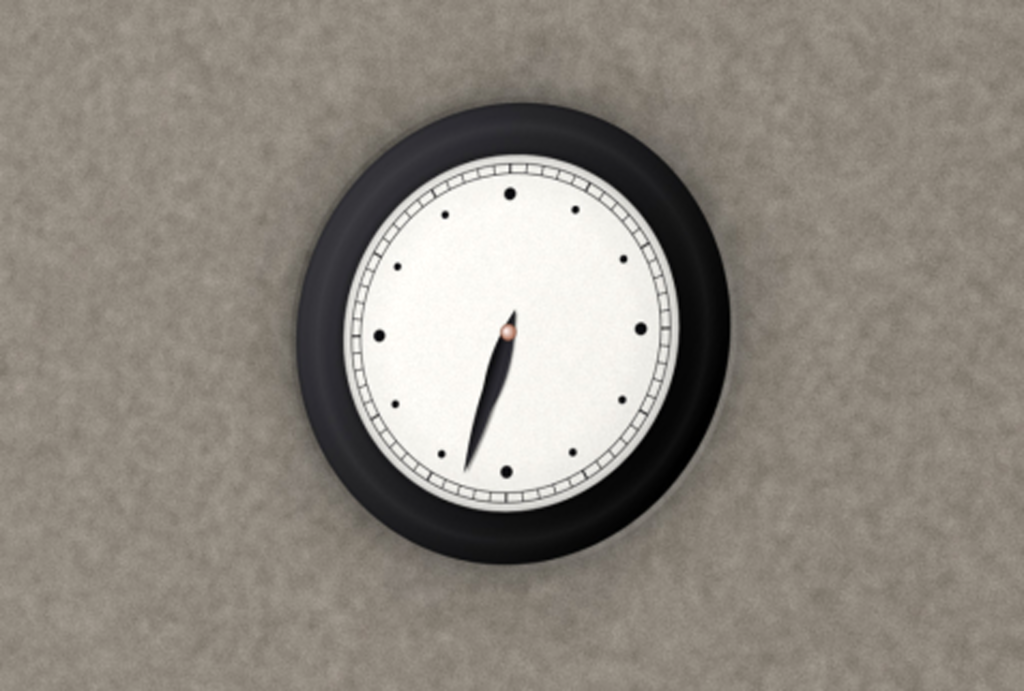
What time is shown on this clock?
6:33
